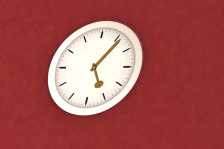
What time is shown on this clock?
5:06
